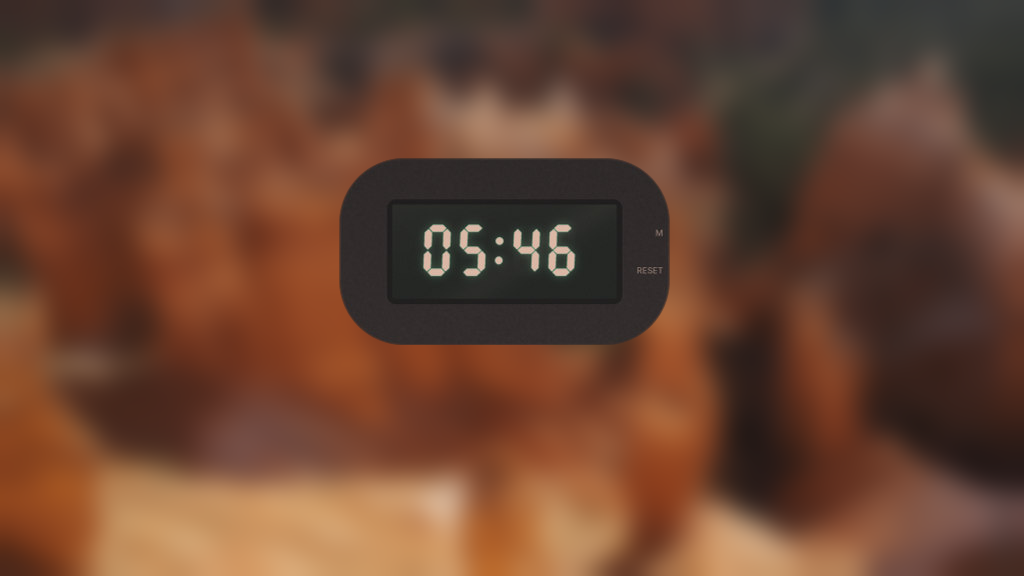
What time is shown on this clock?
5:46
